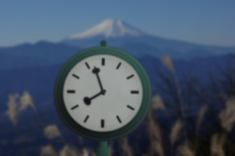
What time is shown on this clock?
7:57
